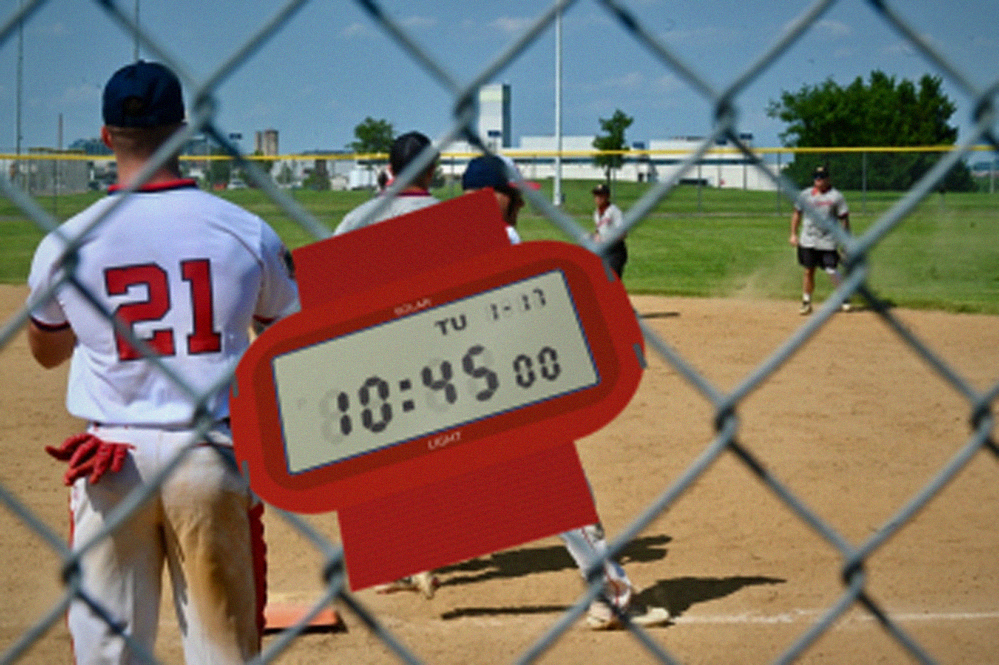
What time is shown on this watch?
10:45:00
